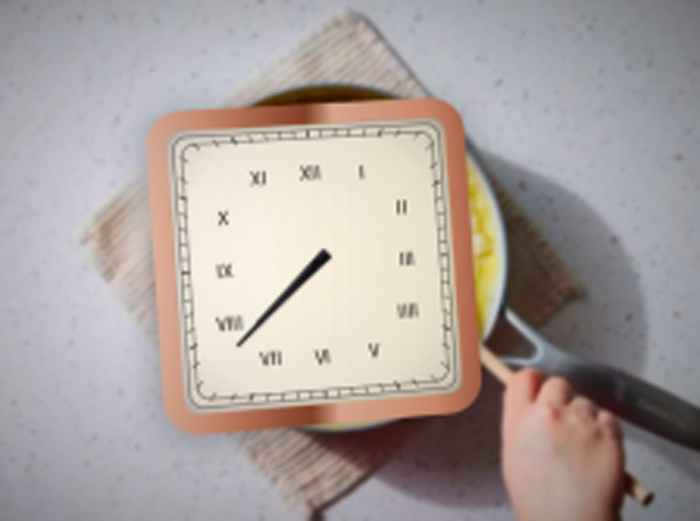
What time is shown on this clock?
7:38
